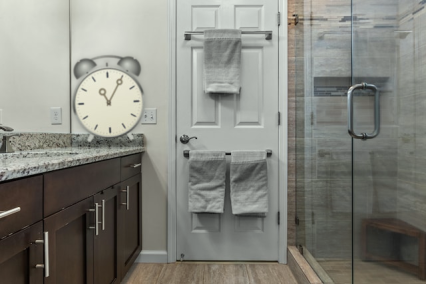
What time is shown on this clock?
11:05
